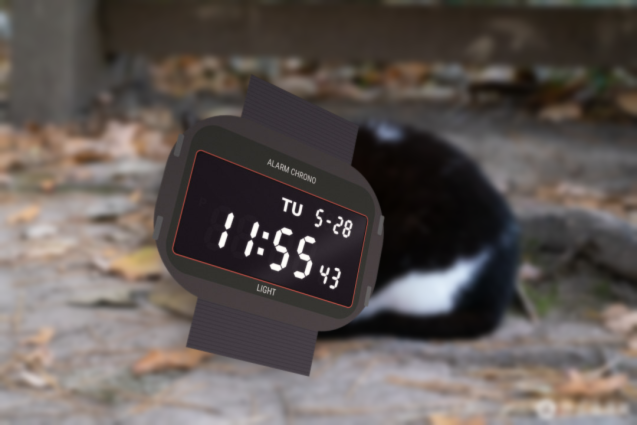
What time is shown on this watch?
11:55:43
